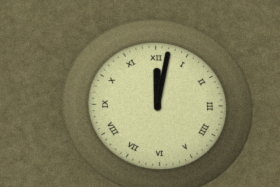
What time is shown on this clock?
12:02
